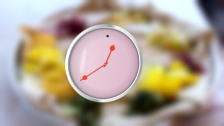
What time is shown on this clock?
12:39
